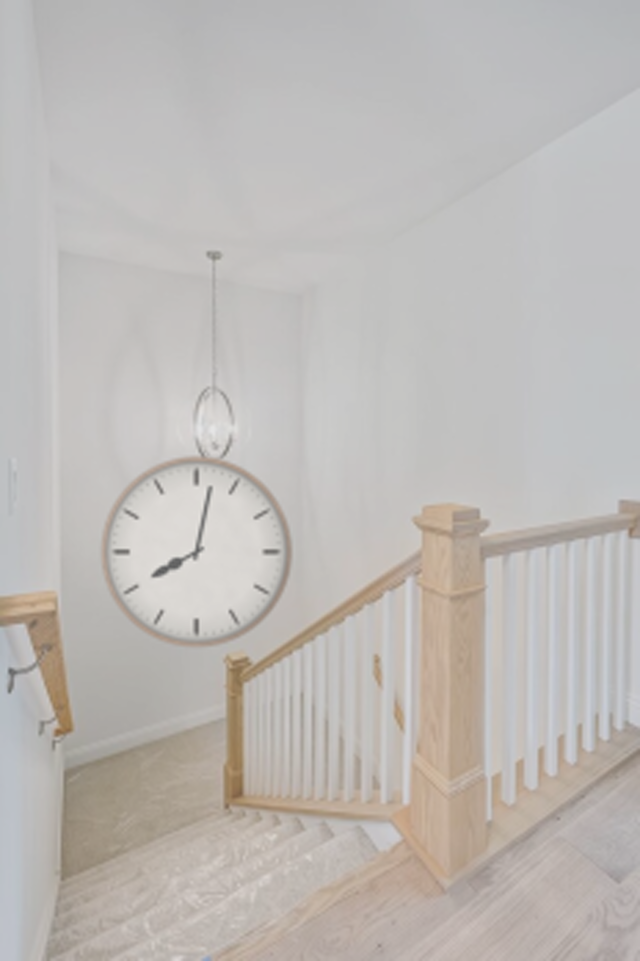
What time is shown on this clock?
8:02
